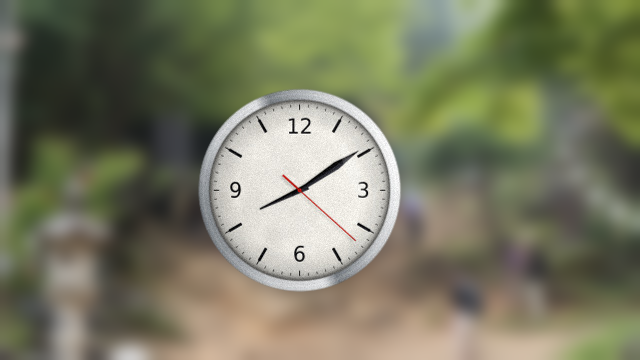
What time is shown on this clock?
8:09:22
